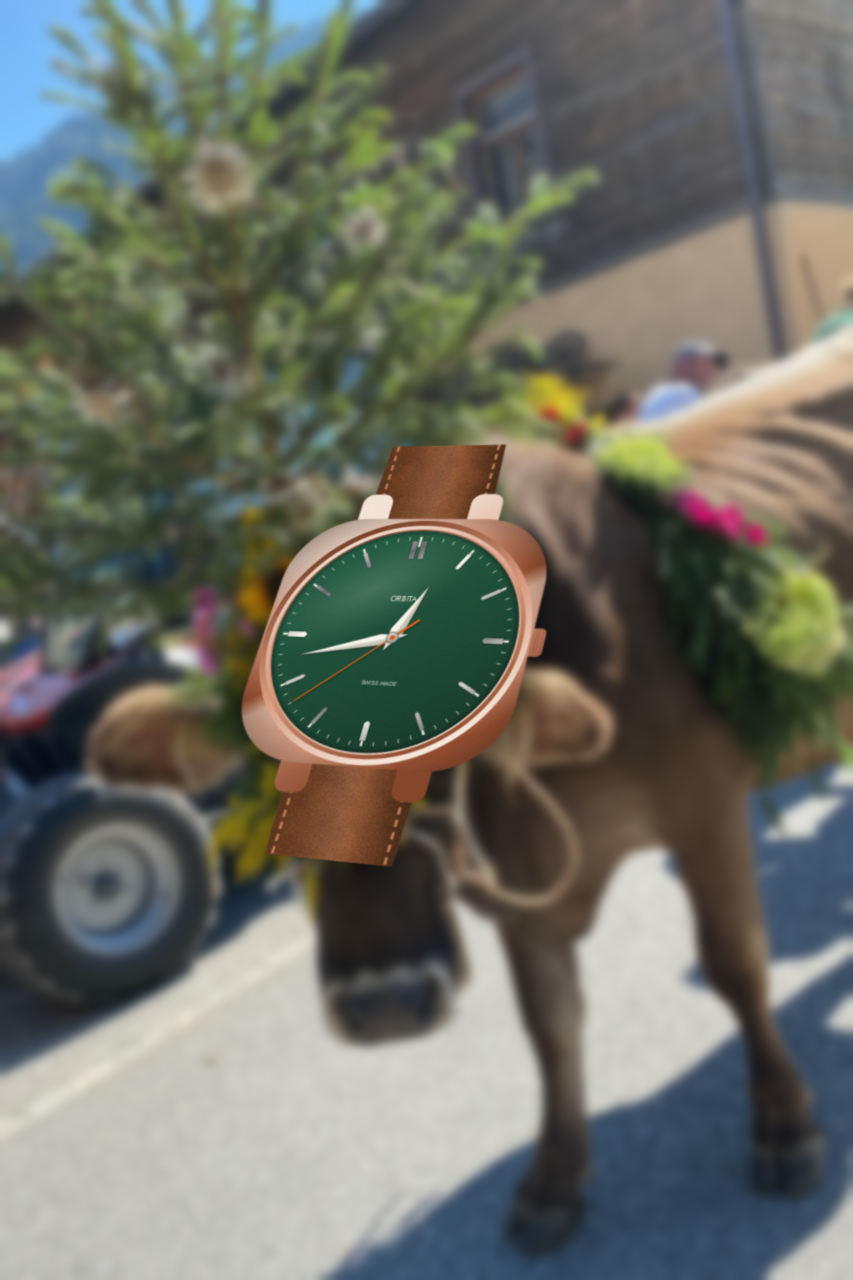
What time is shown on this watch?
12:42:38
